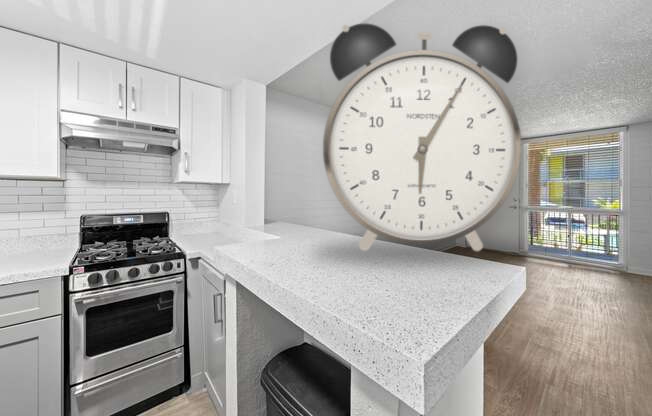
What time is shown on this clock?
6:05
